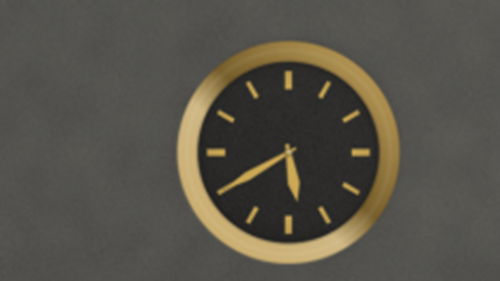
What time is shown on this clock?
5:40
